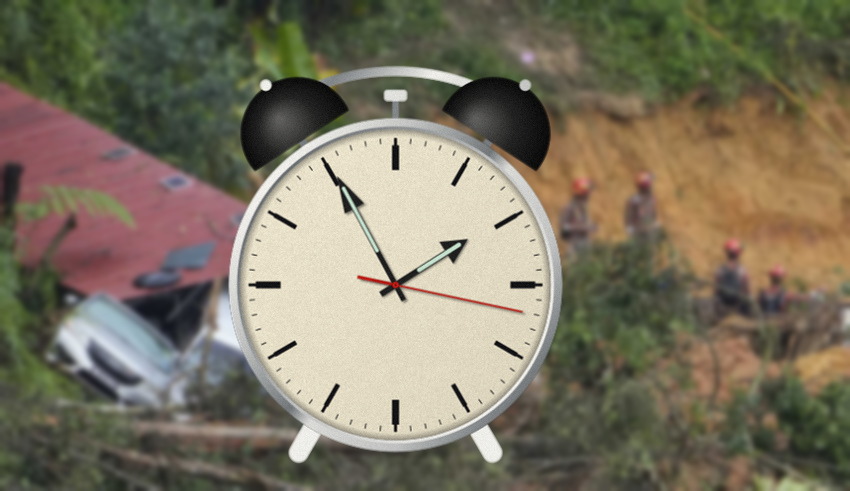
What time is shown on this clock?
1:55:17
